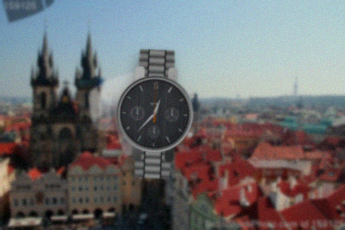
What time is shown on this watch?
12:37
